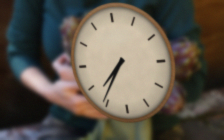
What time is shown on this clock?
7:36
